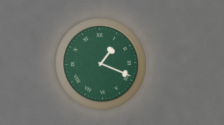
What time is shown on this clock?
1:19
